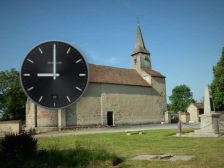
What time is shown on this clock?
9:00
